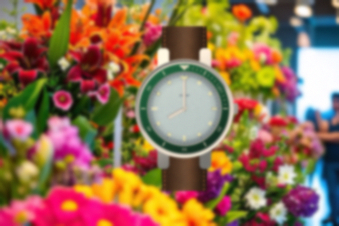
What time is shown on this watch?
8:00
